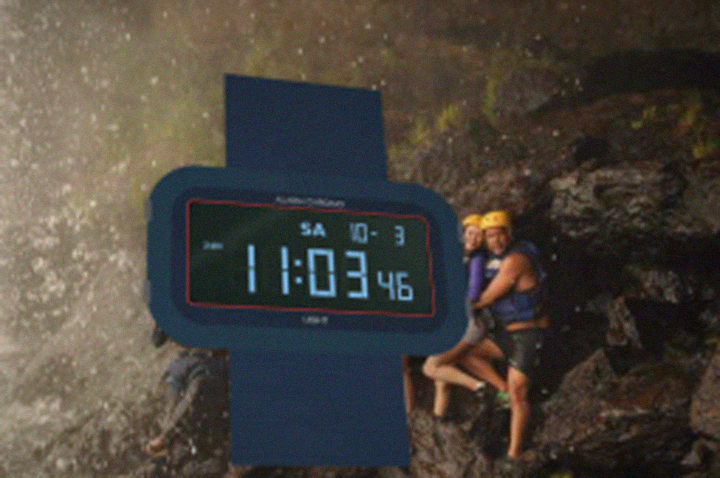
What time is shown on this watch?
11:03:46
